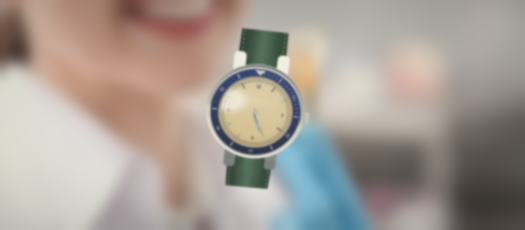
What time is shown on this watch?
5:26
